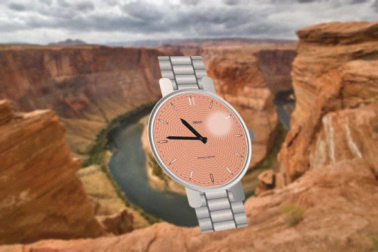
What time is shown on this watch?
10:46
